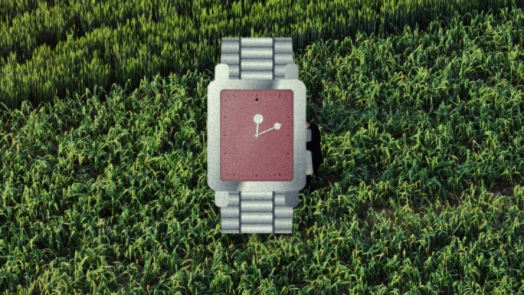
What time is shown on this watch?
12:11
